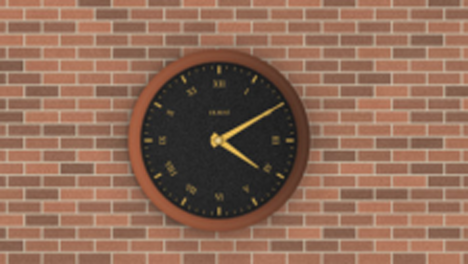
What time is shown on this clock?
4:10
